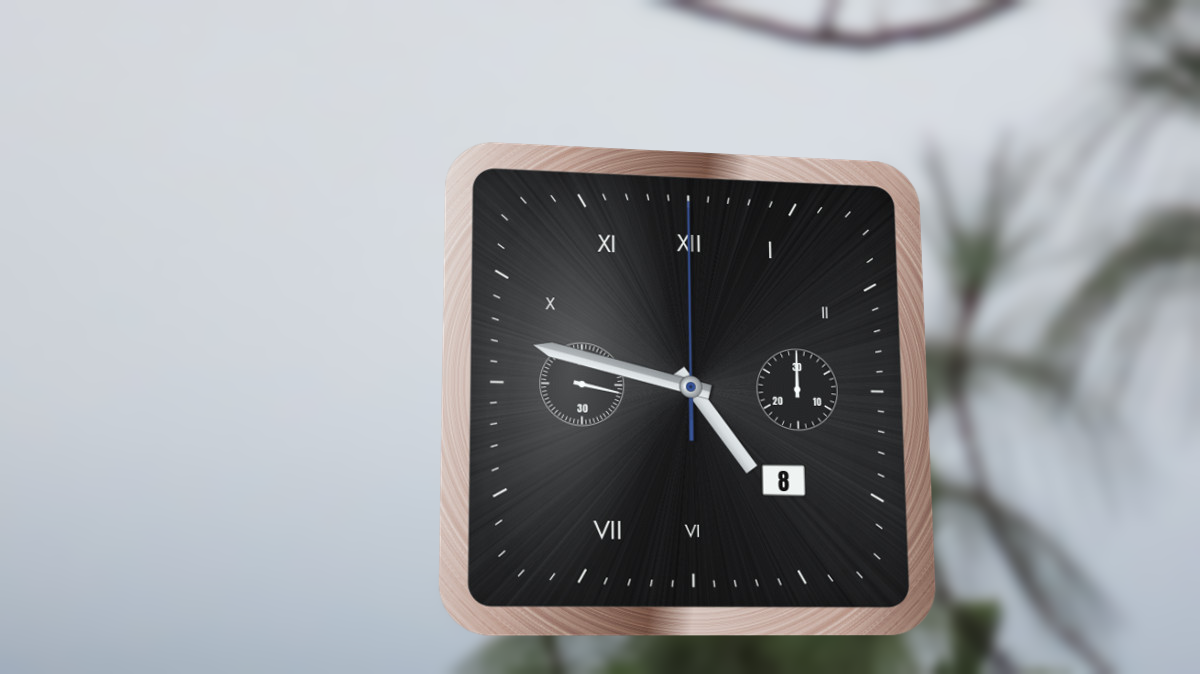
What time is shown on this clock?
4:47:17
